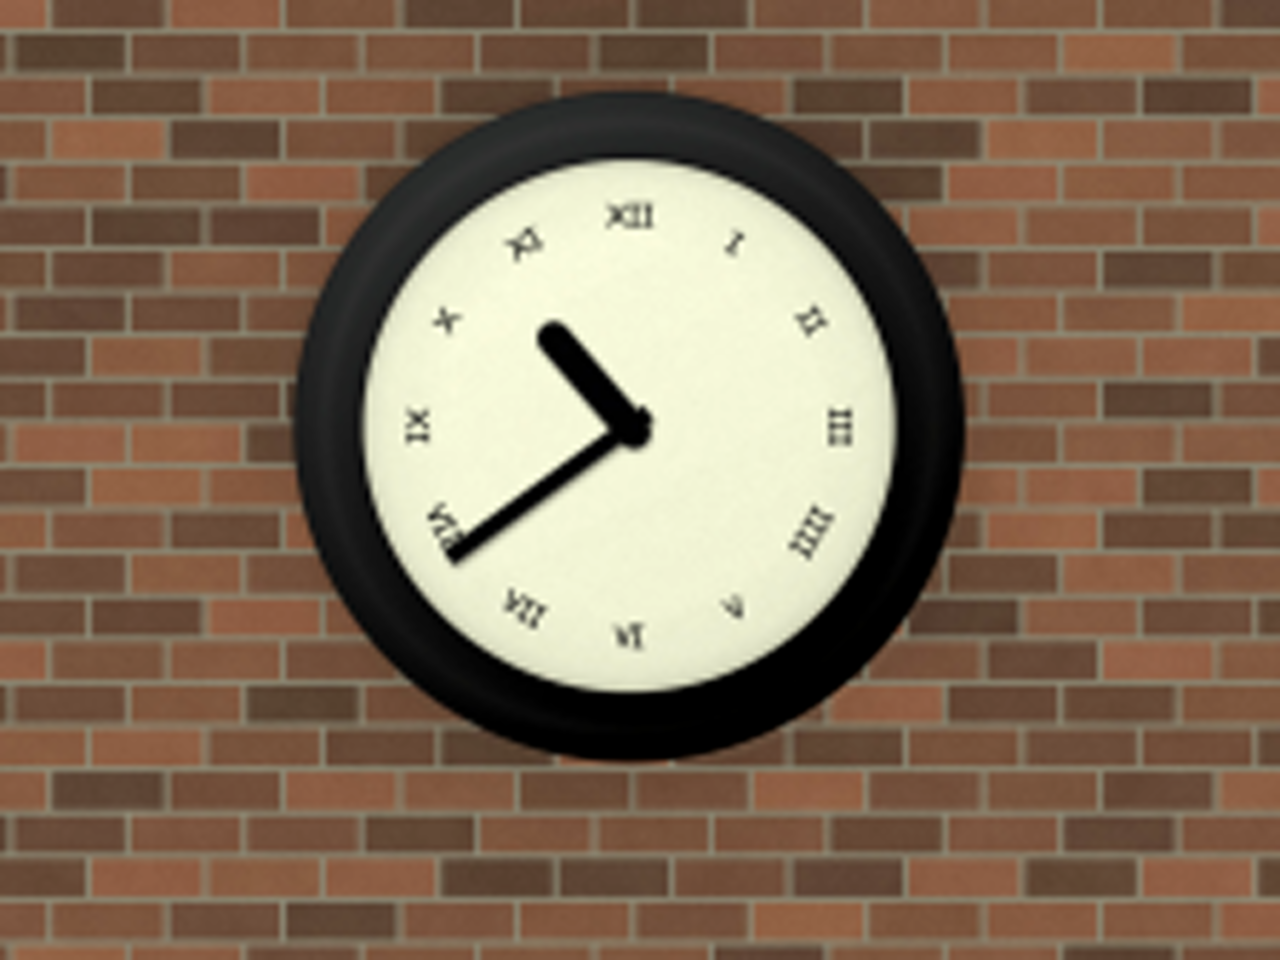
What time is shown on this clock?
10:39
